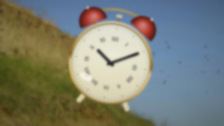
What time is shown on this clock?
10:10
